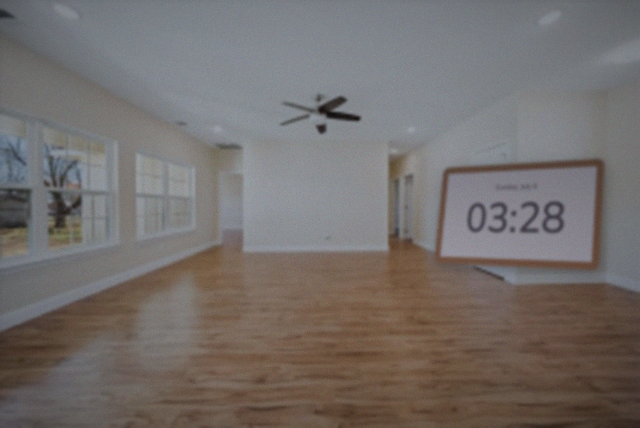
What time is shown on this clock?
3:28
